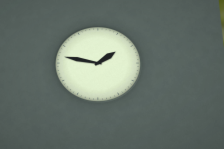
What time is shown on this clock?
1:47
